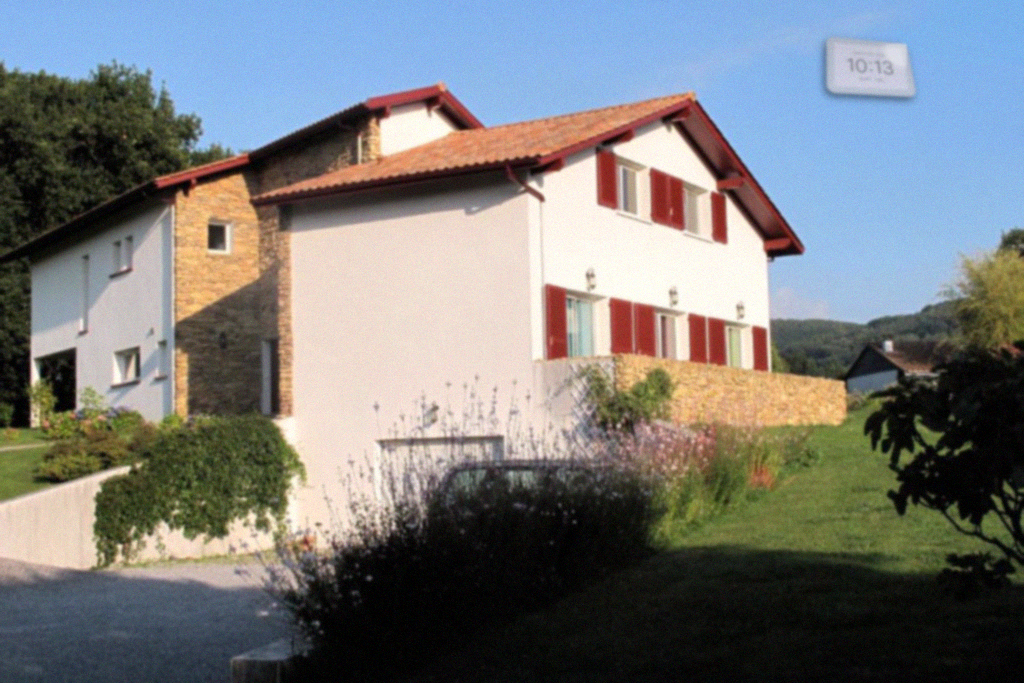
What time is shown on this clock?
10:13
